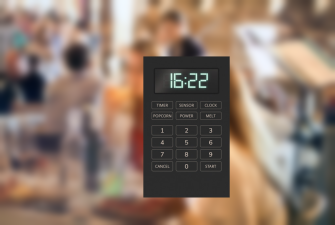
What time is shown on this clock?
16:22
